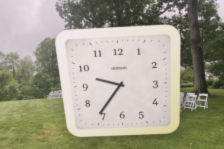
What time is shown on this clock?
9:36
